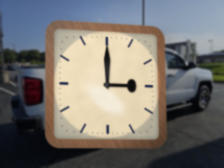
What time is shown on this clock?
3:00
